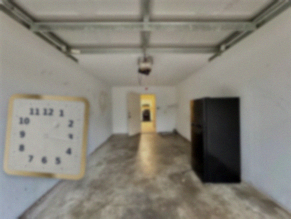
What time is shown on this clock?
1:16
